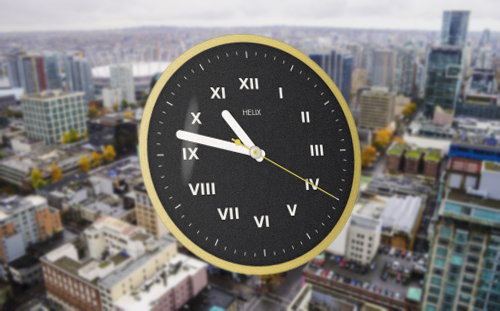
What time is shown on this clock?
10:47:20
